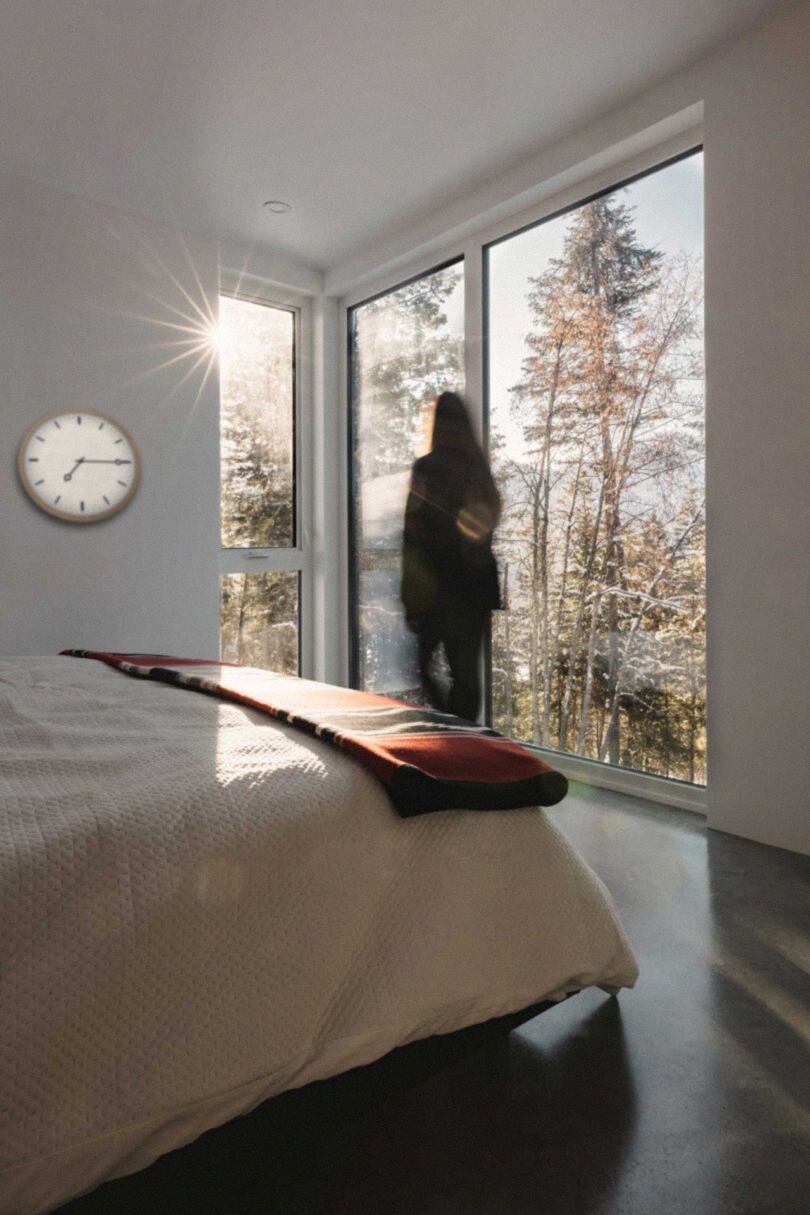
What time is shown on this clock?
7:15
